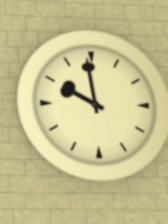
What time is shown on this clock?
9:59
